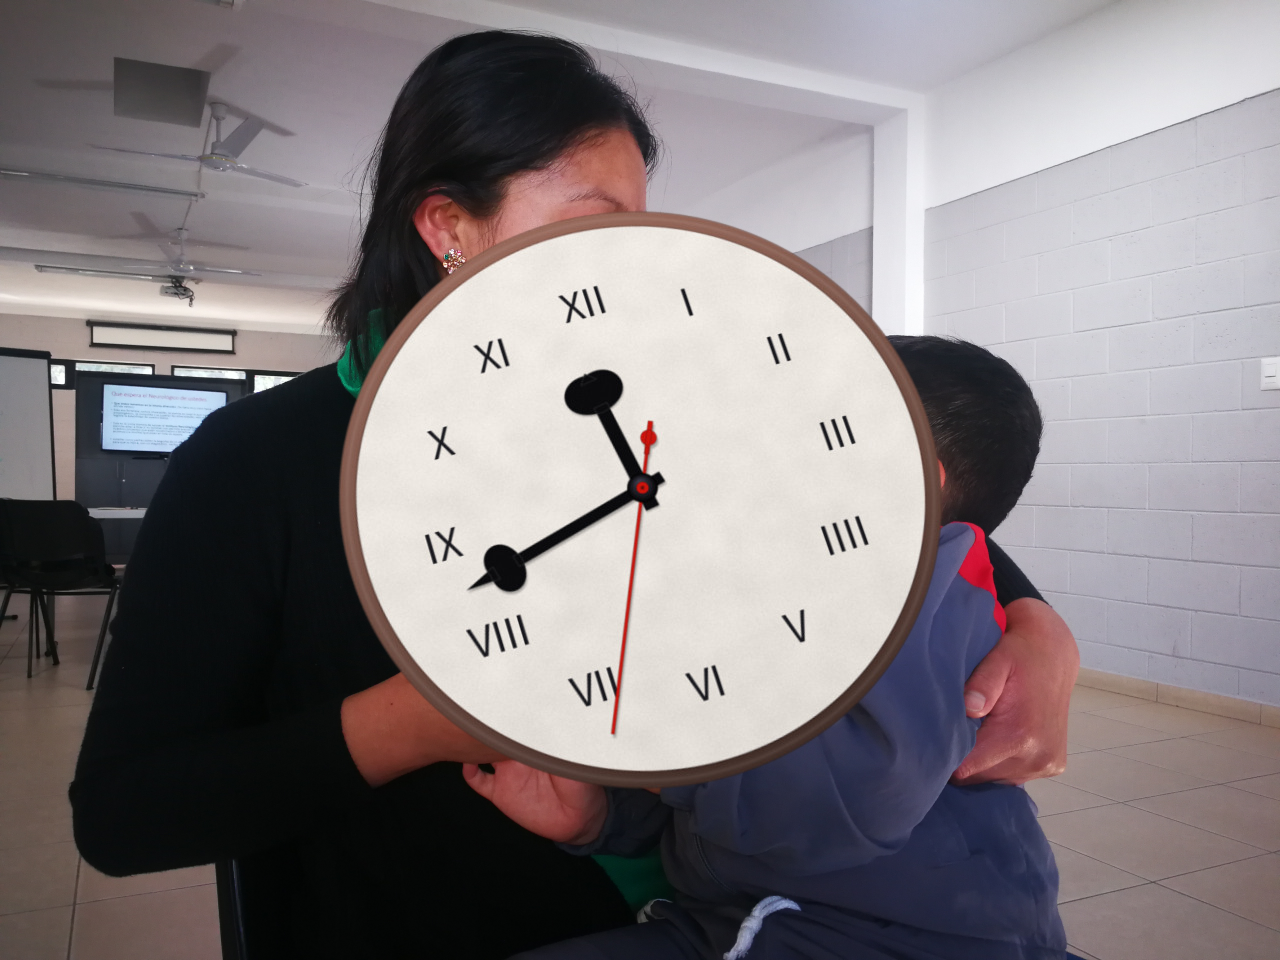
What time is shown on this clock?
11:42:34
